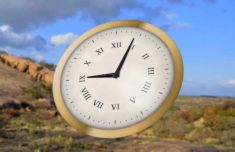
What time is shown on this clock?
9:04
